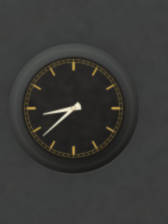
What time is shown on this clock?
8:38
